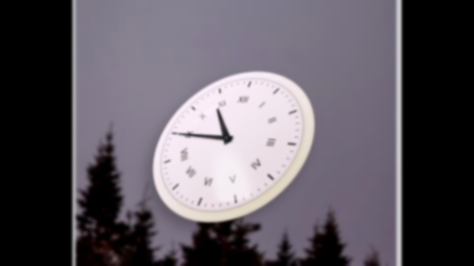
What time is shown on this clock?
10:45
